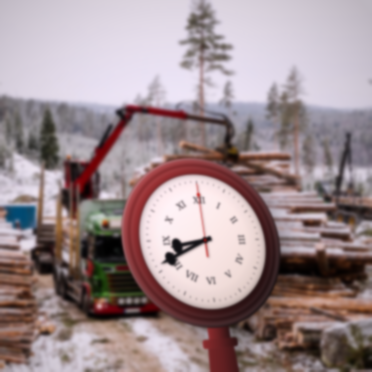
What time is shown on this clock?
8:41:00
